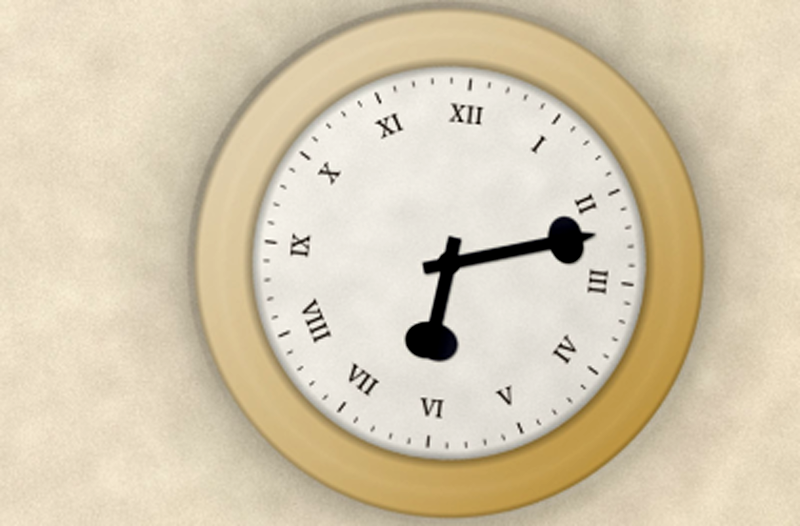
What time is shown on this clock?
6:12
